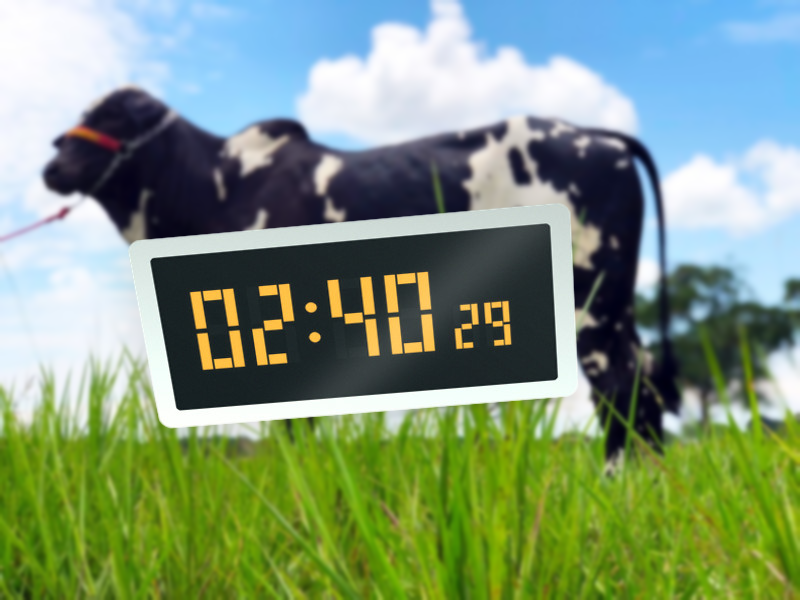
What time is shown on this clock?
2:40:29
